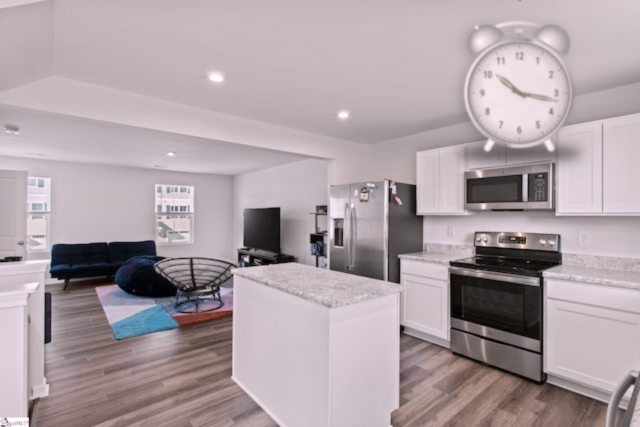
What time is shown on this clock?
10:17
